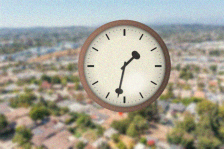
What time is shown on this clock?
1:32
